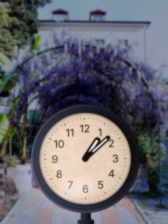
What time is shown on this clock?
1:08
